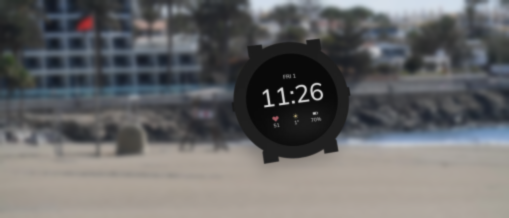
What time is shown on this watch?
11:26
